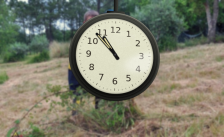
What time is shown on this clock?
10:53
